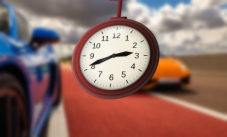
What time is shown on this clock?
2:41
